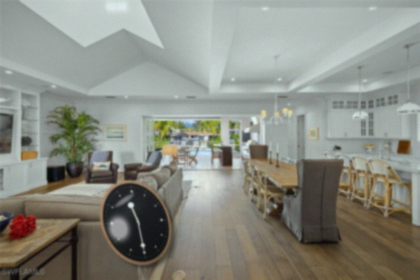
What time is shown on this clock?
11:30
